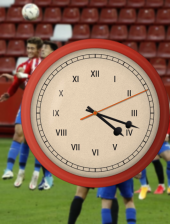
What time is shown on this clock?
4:18:11
